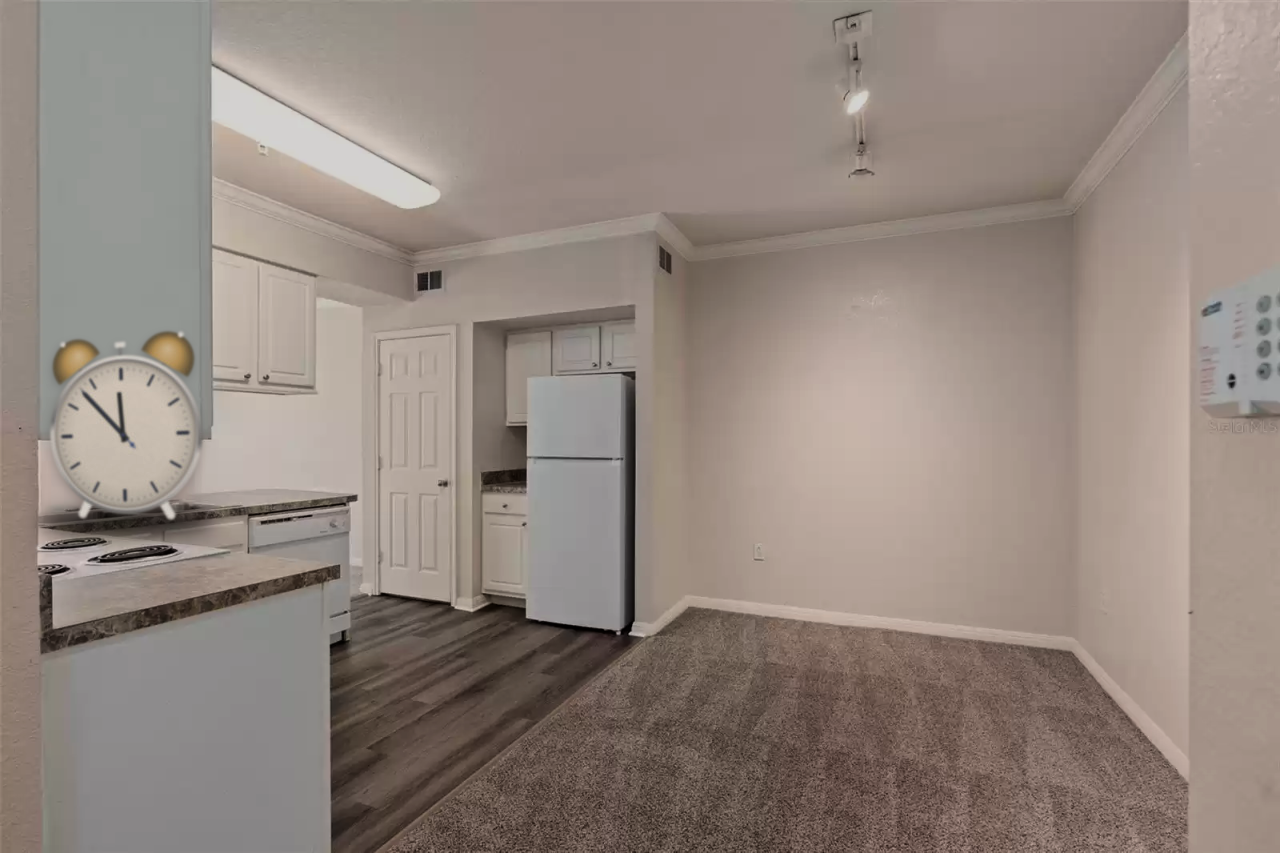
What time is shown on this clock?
11:52:53
